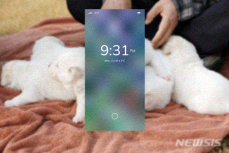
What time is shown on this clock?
9:31
